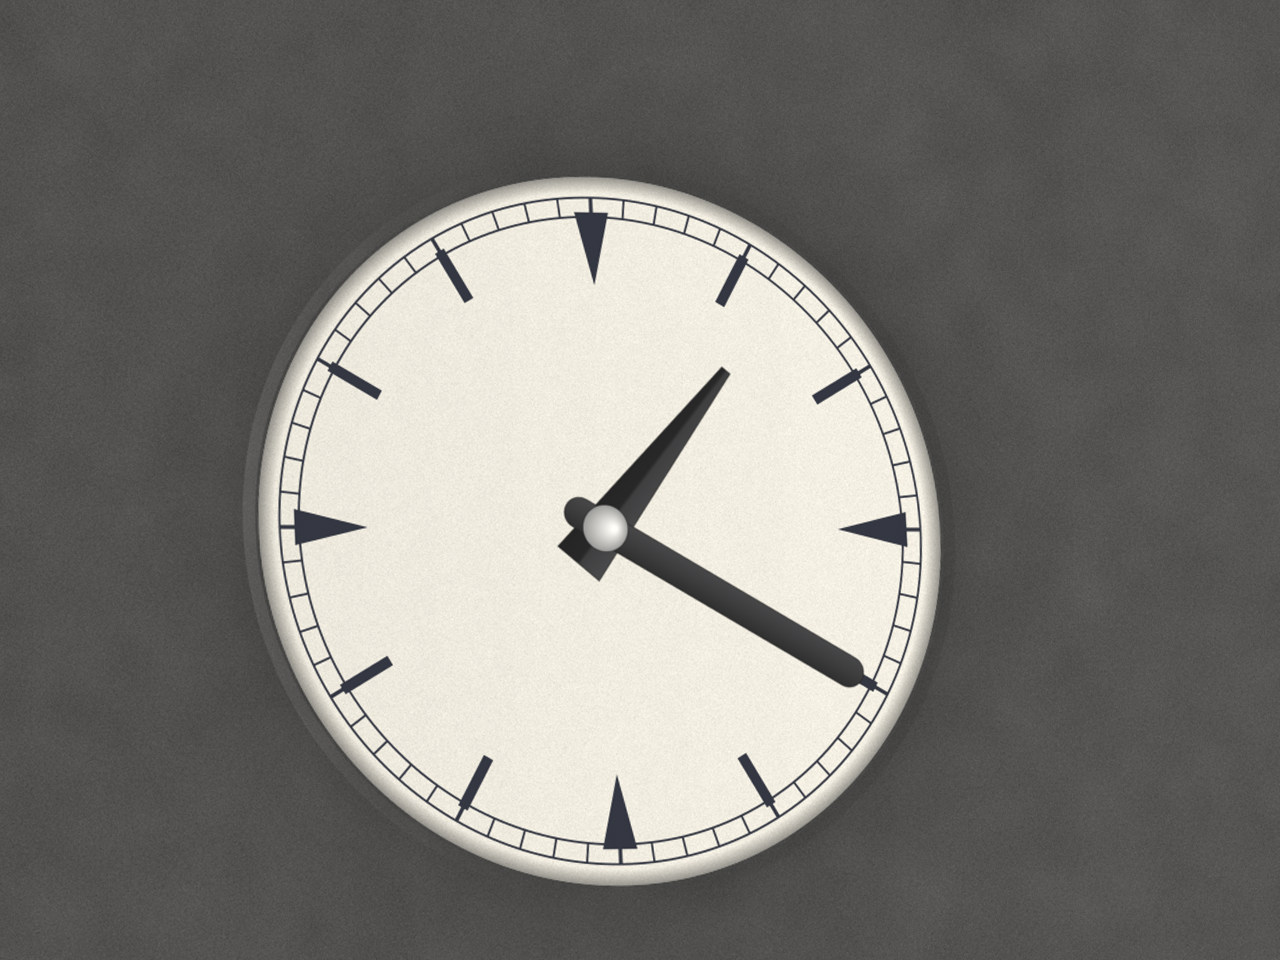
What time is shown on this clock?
1:20
